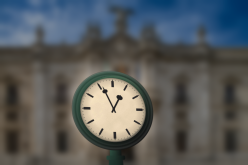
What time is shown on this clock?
12:56
